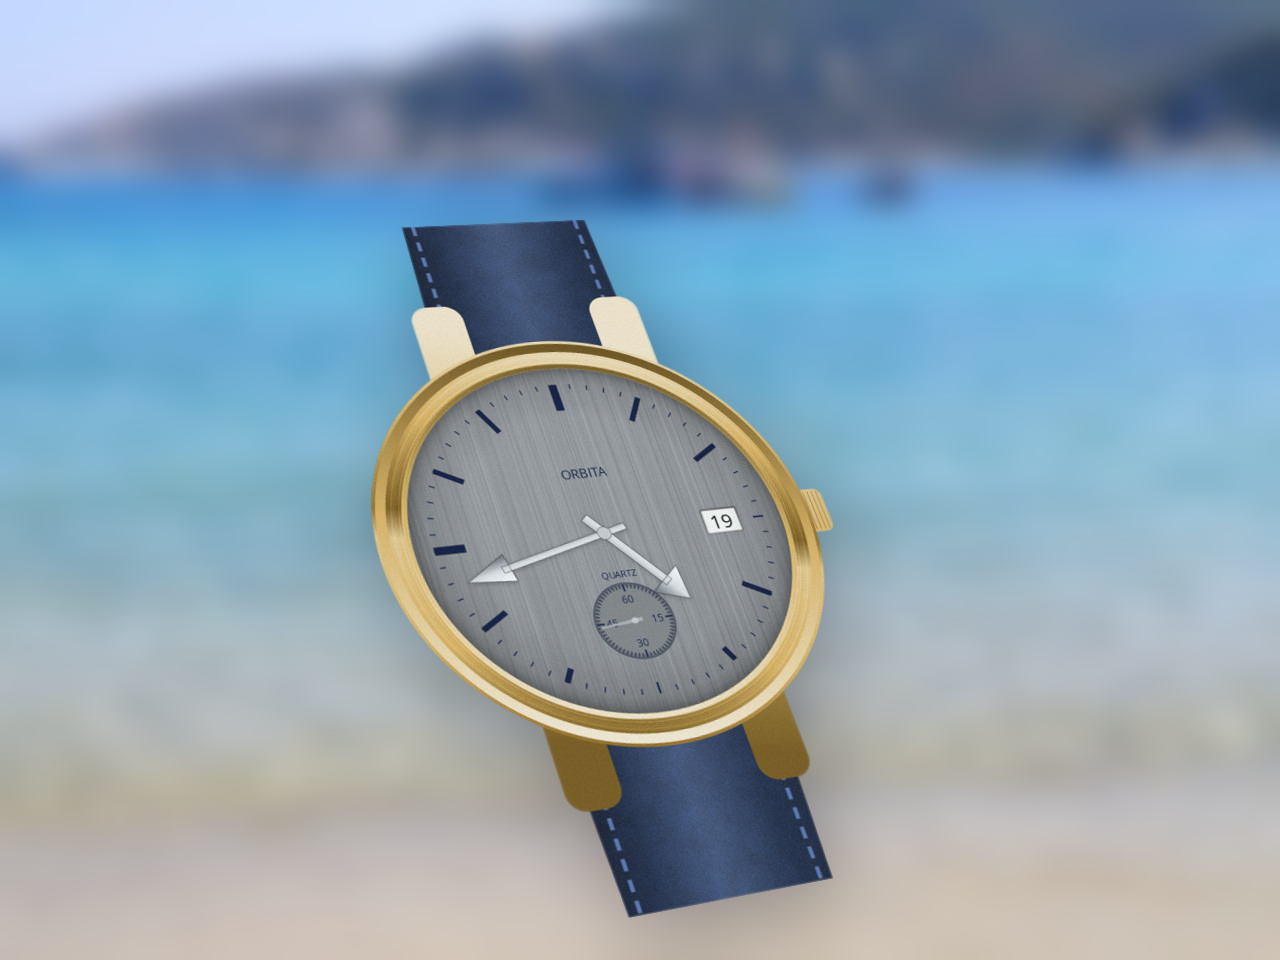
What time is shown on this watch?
4:42:44
